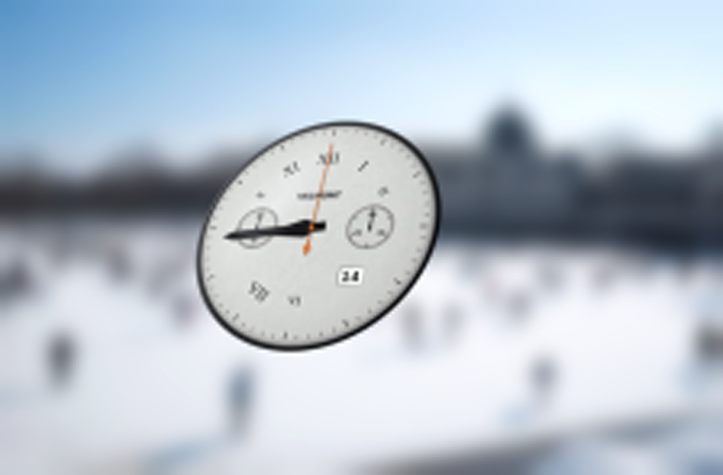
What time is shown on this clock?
8:44
